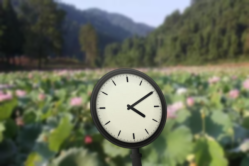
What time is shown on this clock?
4:10
